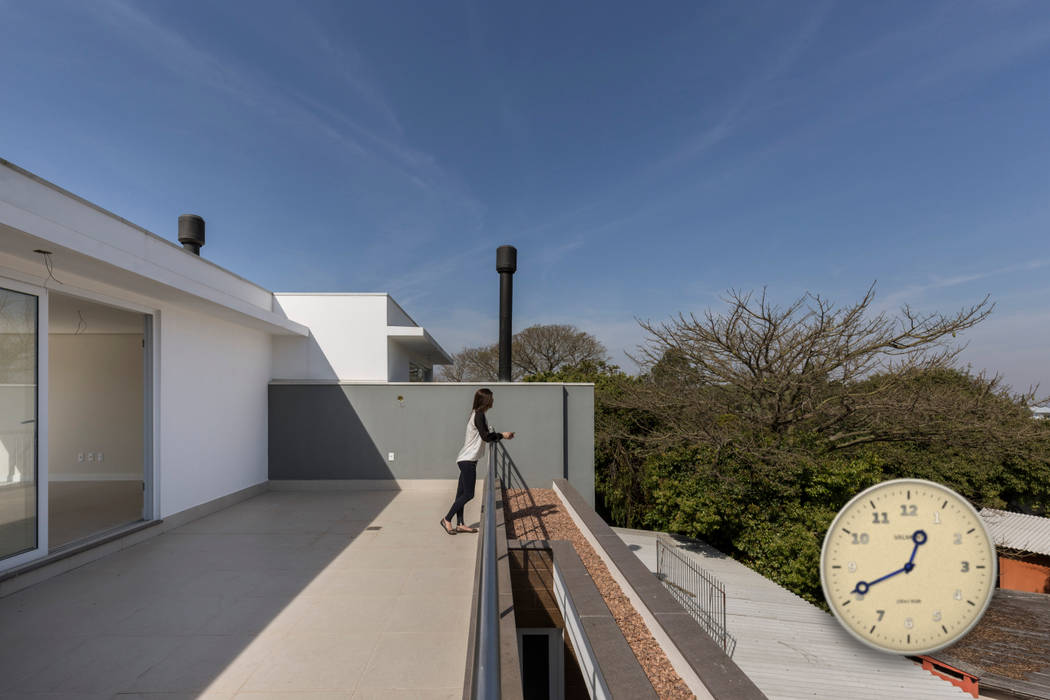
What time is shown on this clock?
12:41
